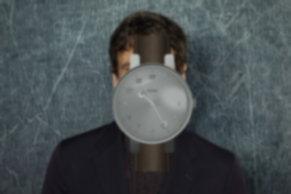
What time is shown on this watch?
10:25
